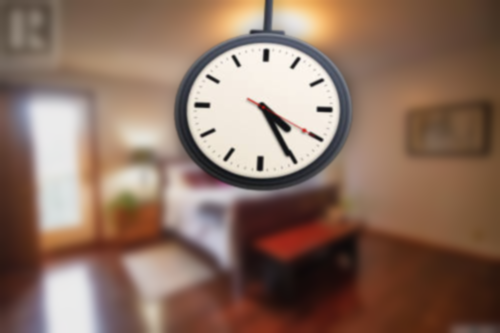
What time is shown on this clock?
4:25:20
